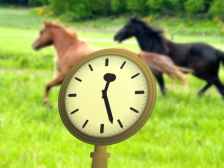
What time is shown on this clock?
12:27
